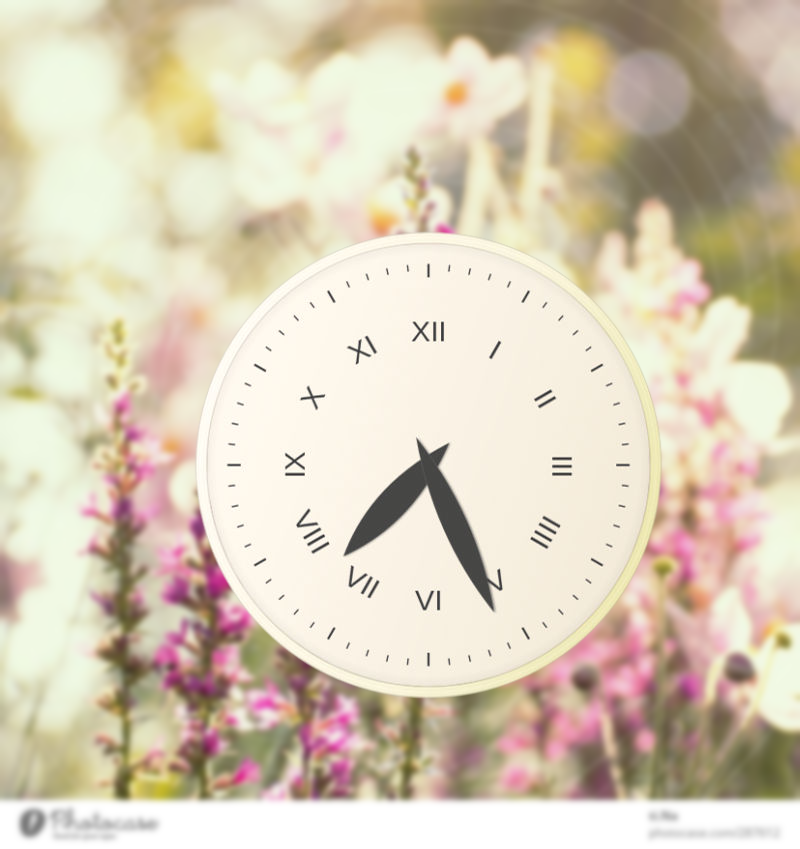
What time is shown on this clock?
7:26
